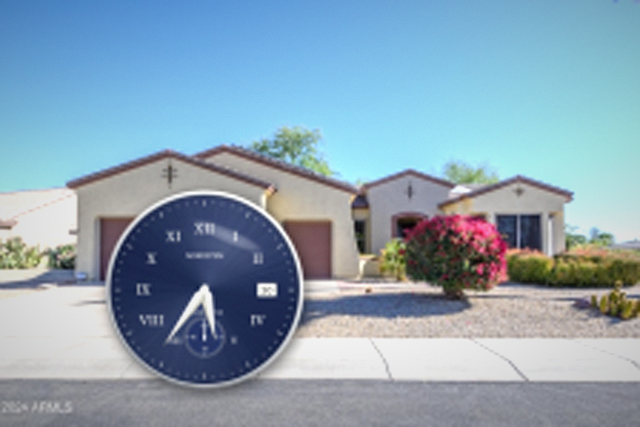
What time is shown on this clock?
5:36
